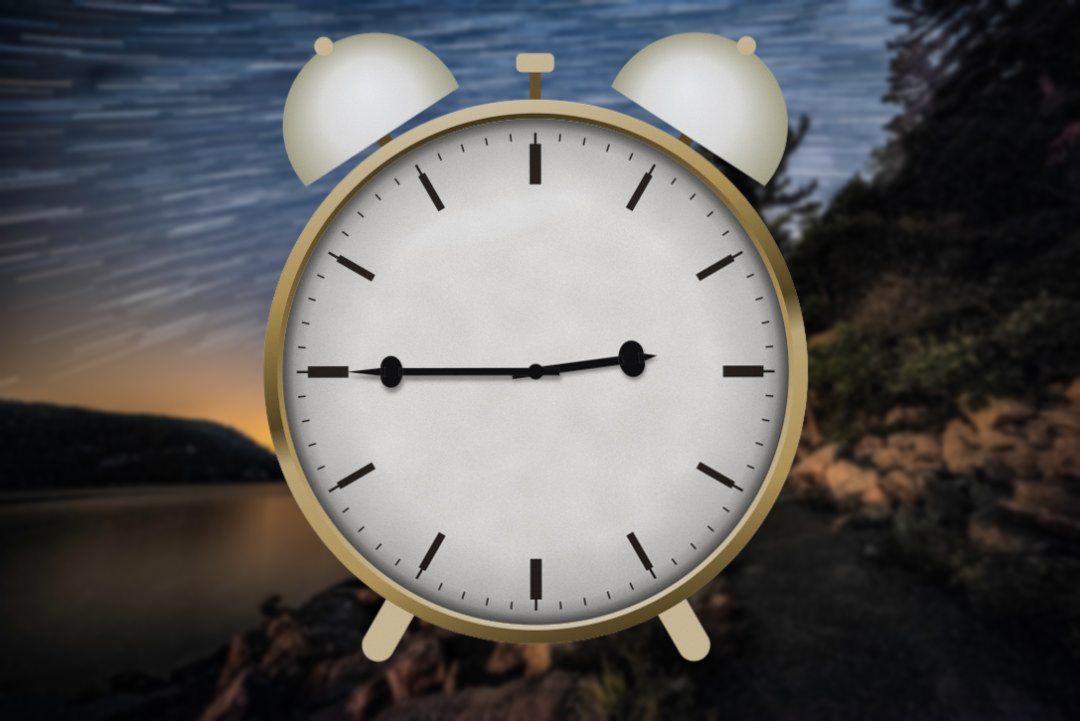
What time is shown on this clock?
2:45
